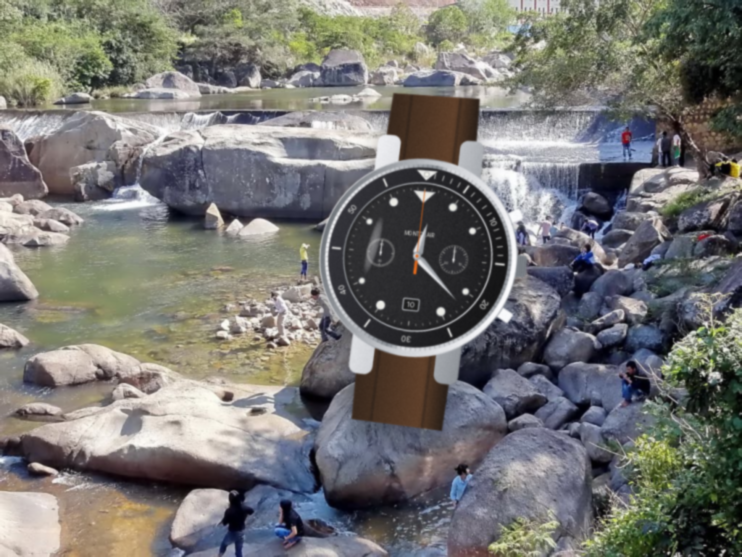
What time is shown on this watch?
12:22
